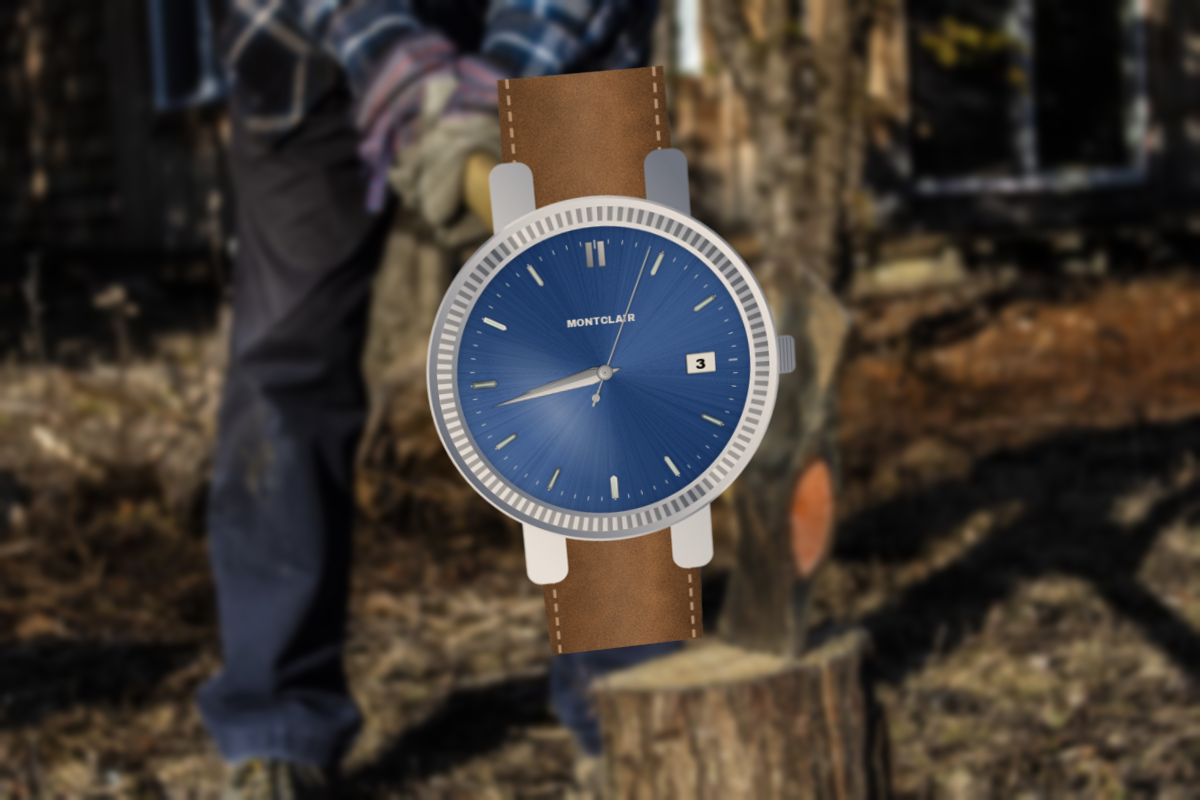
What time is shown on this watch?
8:43:04
